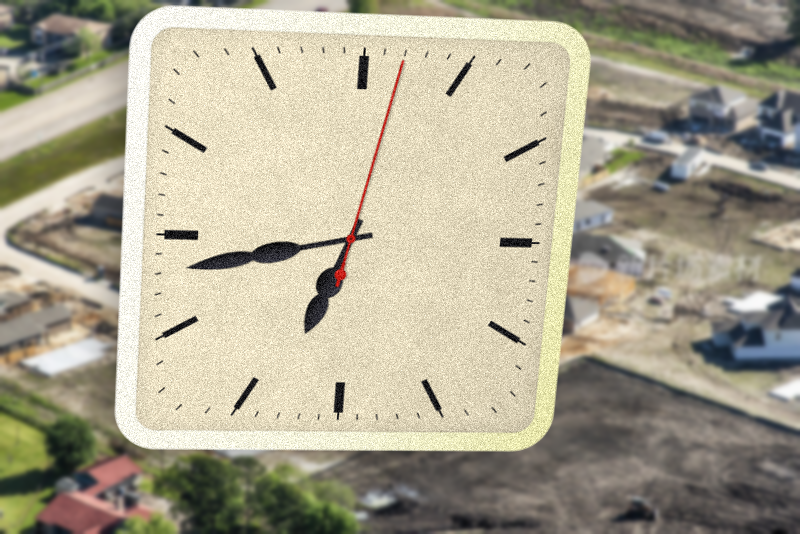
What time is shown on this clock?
6:43:02
